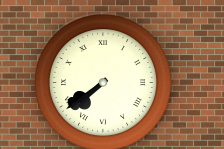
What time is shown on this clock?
7:39
